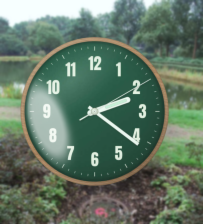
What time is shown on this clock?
2:21:10
